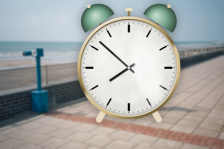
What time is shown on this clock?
7:52
